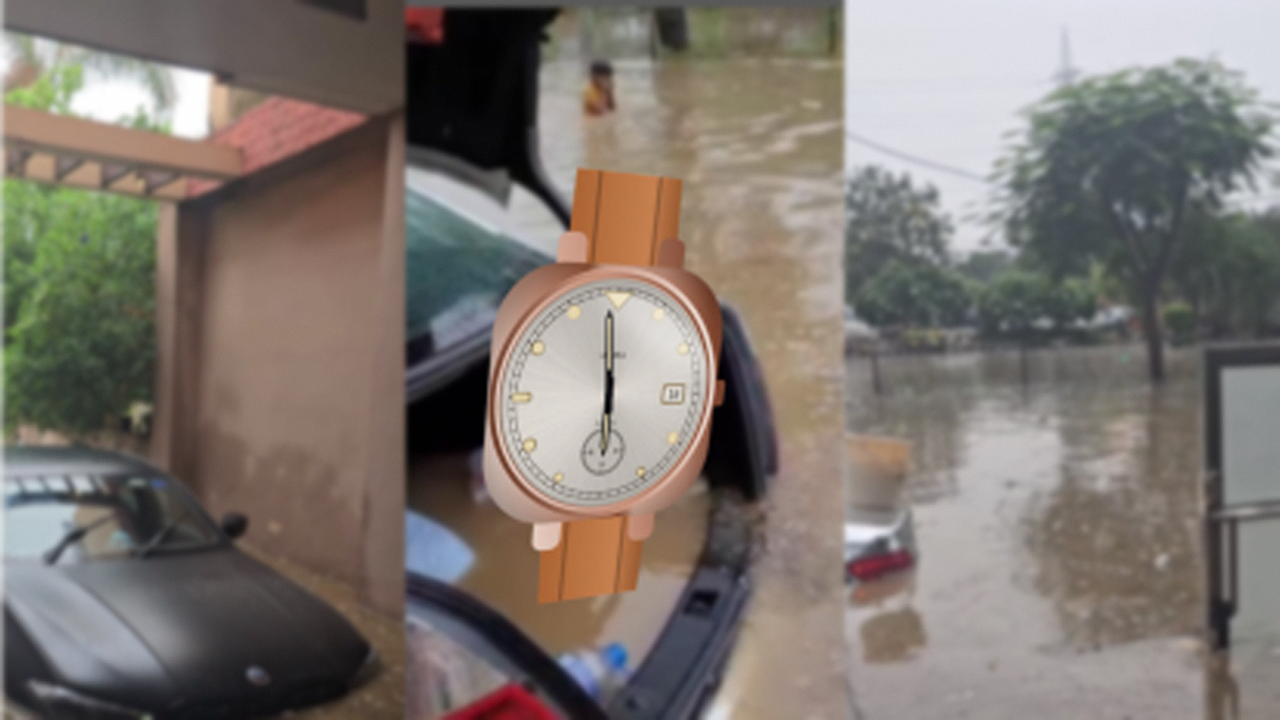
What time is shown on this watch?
5:59
